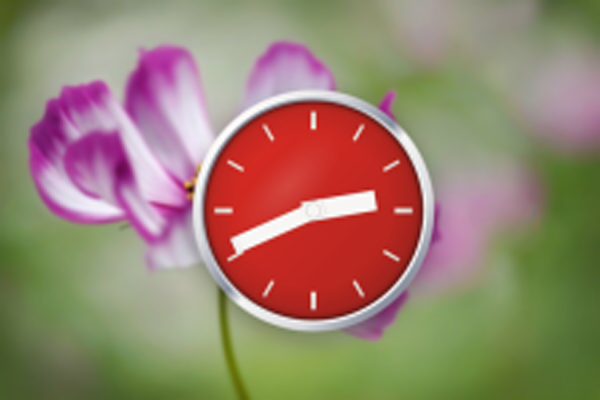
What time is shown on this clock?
2:41
